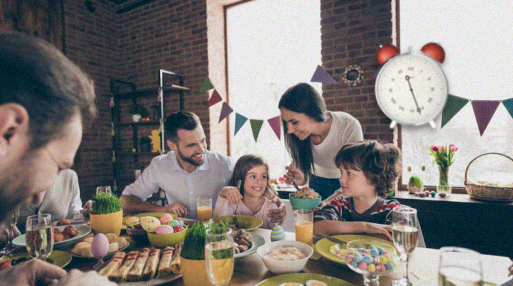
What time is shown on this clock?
11:27
